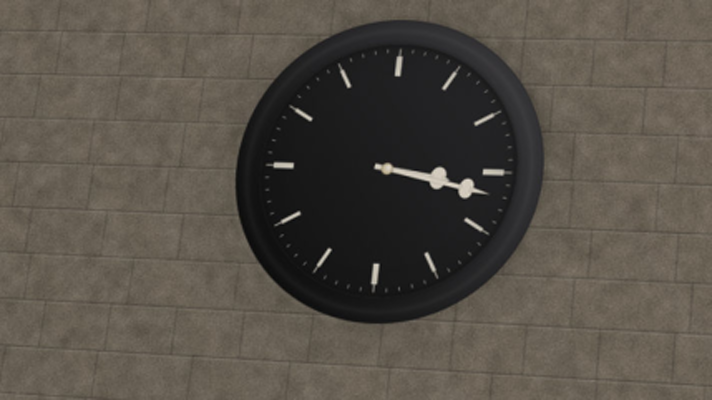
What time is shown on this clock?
3:17
